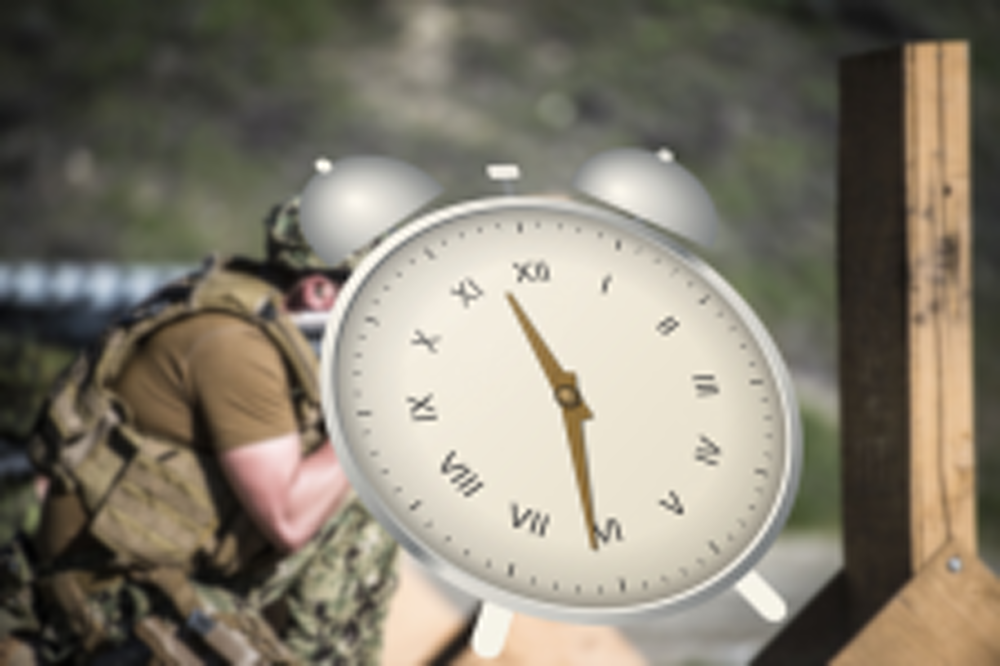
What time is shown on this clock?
11:31
